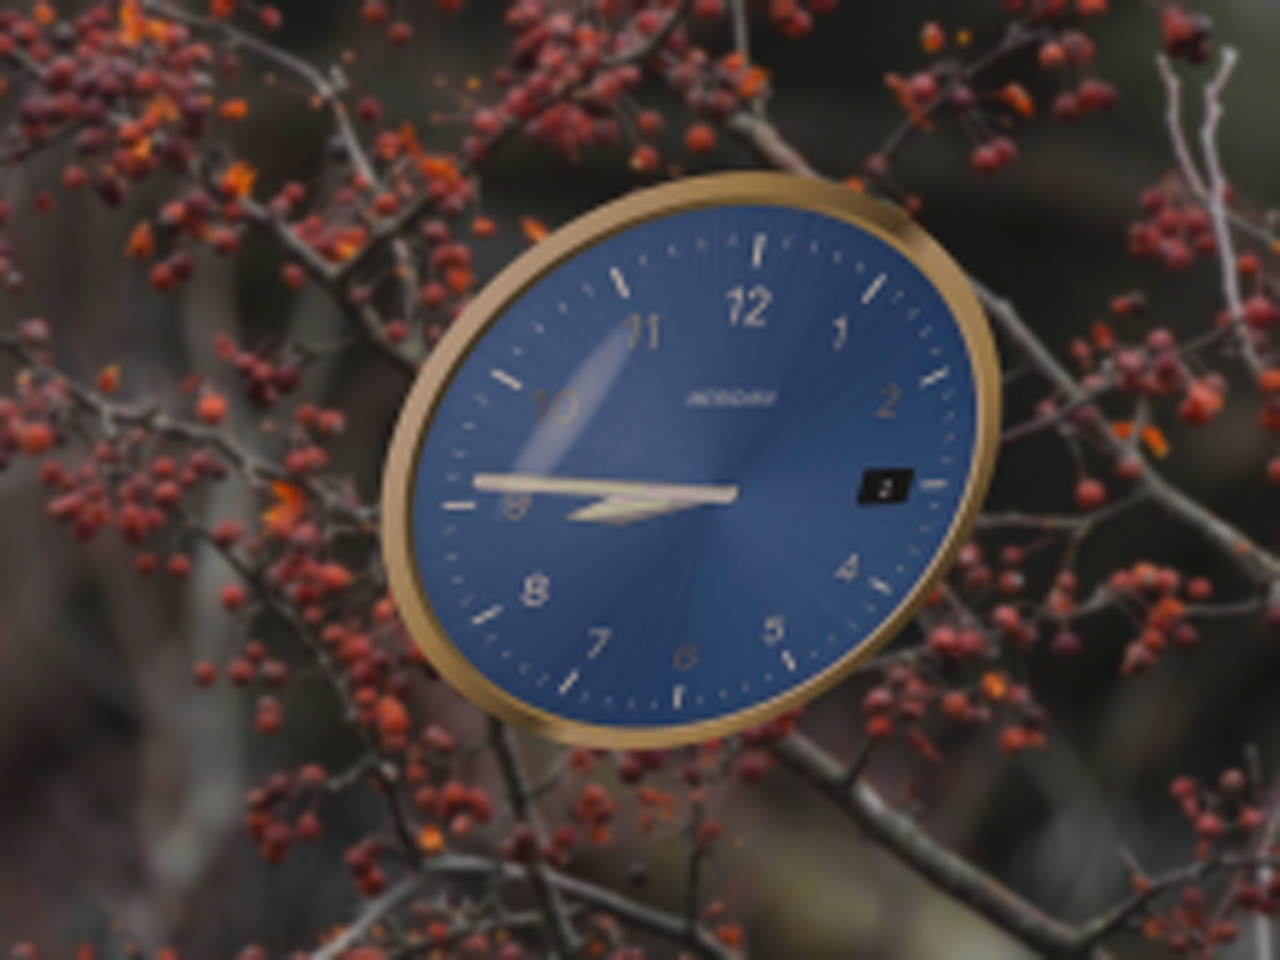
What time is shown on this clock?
8:46
